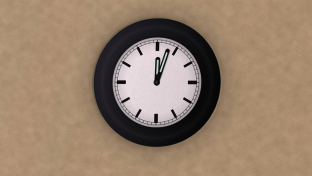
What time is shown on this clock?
12:03
